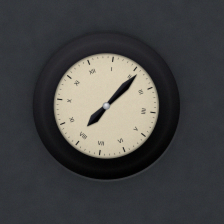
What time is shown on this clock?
8:11
